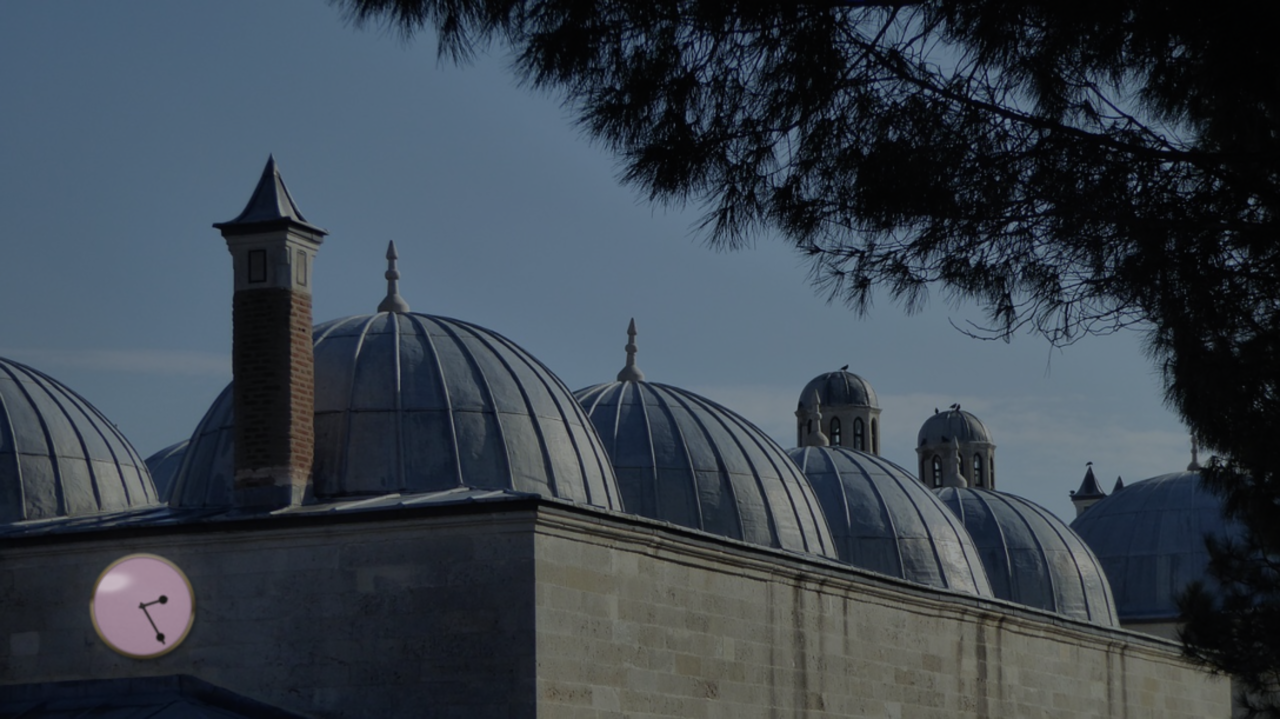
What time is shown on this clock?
2:25
